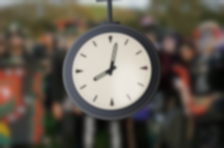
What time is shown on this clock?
8:02
